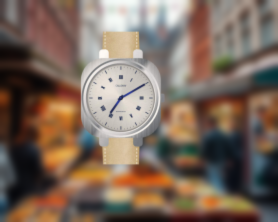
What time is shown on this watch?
7:10
